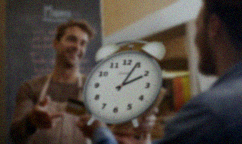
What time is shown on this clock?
2:04
